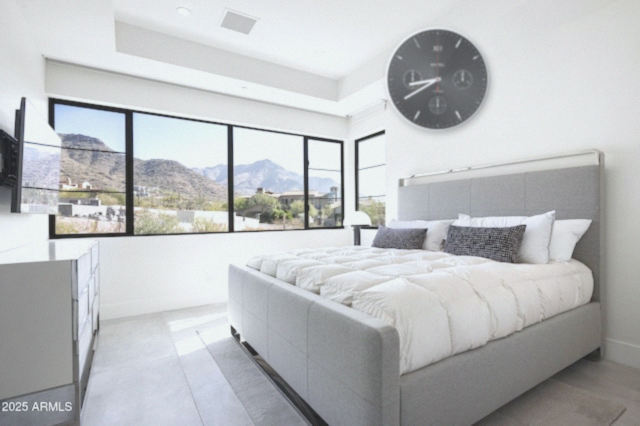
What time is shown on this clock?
8:40
